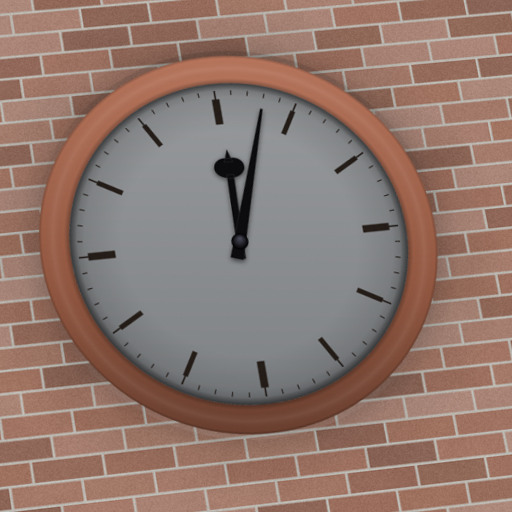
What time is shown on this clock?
12:03
